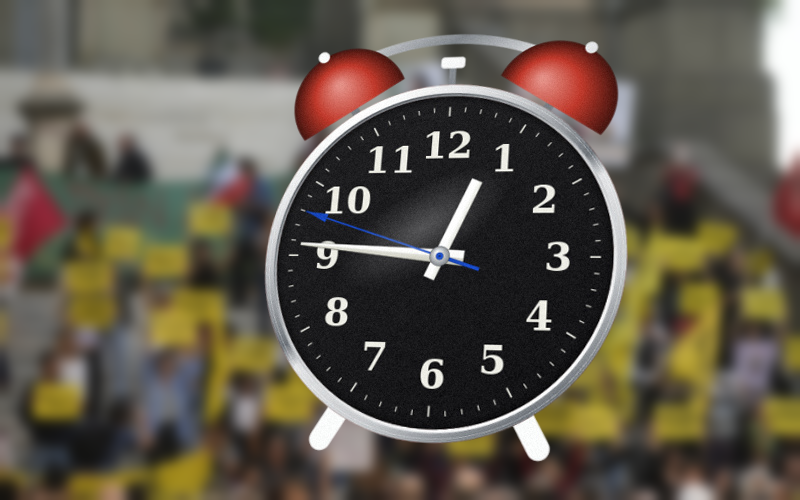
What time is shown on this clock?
12:45:48
